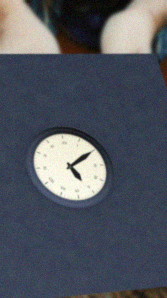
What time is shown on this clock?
5:10
